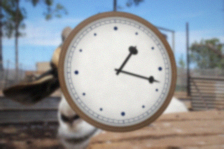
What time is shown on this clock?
1:18
